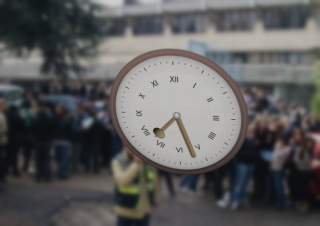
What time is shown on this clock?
7:27
